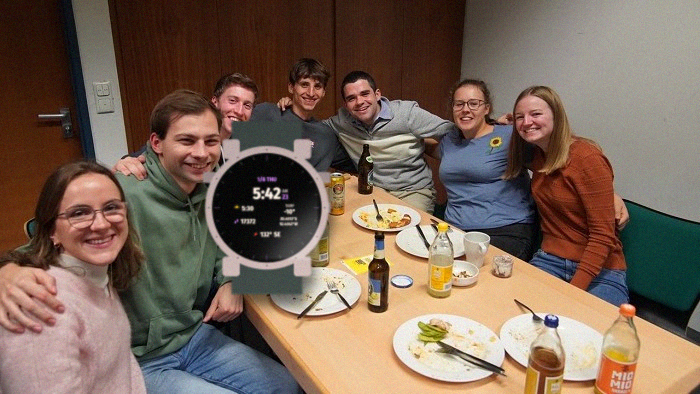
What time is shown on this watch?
5:42
